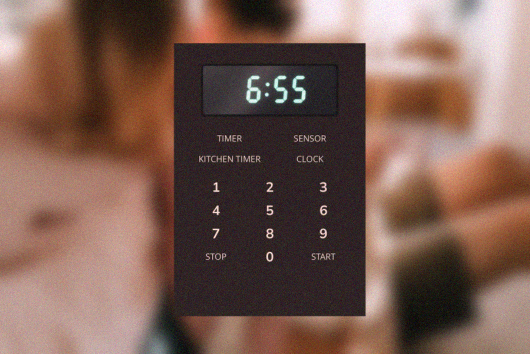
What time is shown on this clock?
6:55
